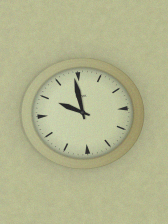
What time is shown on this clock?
9:59
